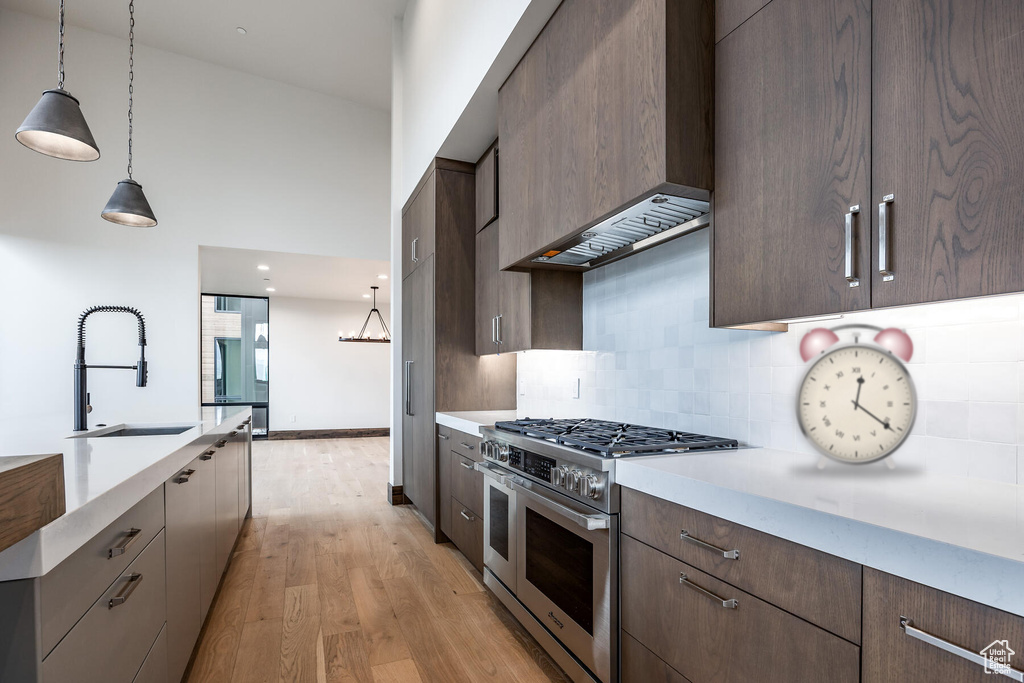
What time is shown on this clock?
12:21
